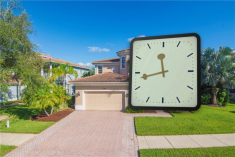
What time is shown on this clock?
11:43
